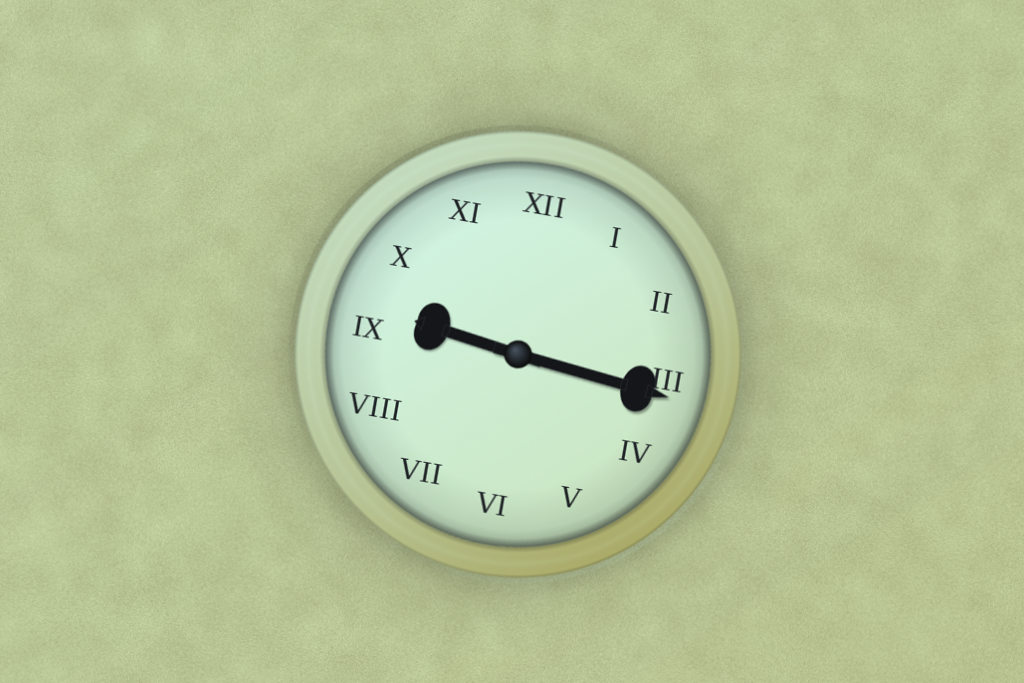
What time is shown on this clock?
9:16
